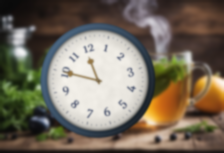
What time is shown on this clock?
11:50
